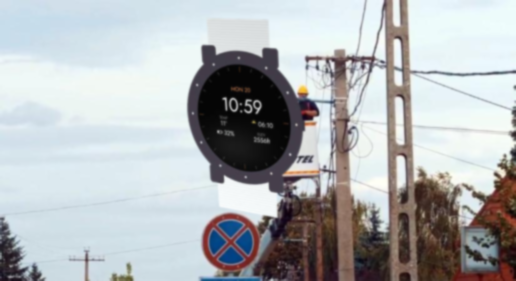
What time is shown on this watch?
10:59
